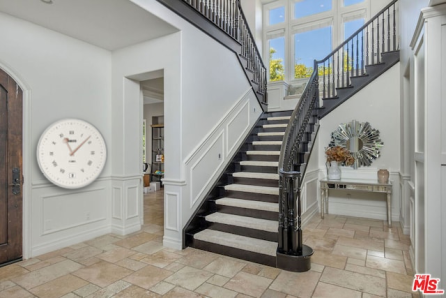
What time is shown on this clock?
11:08
